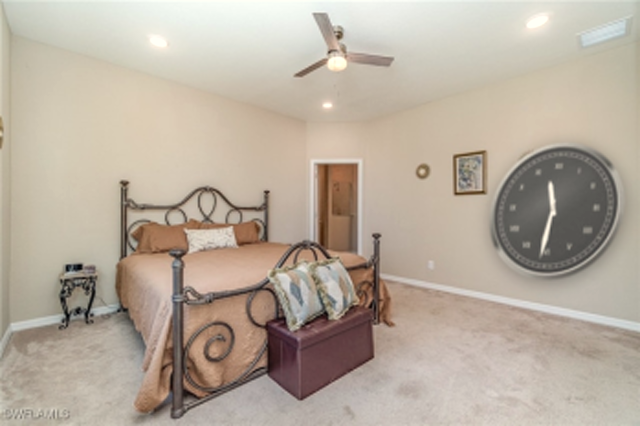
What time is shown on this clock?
11:31
